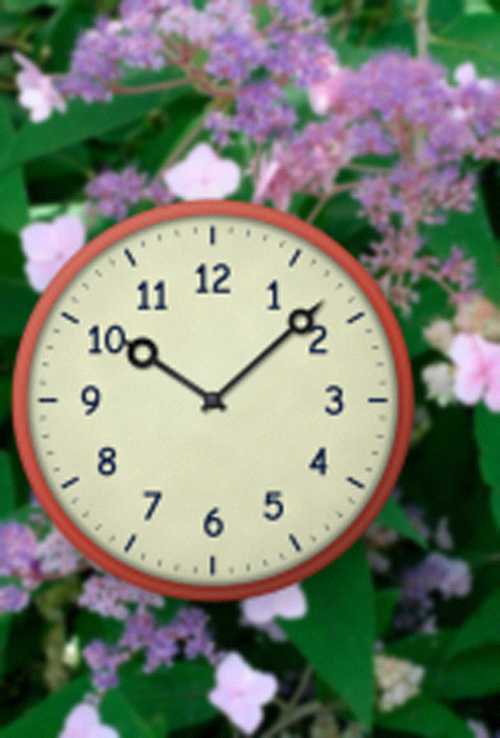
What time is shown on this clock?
10:08
